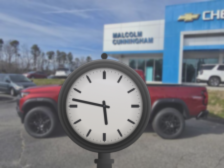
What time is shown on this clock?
5:47
